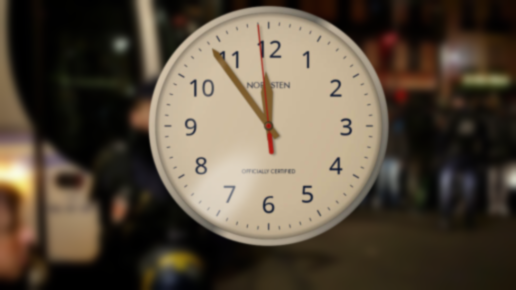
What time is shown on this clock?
11:53:59
